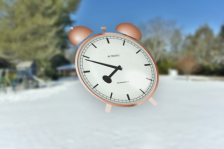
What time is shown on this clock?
7:49
